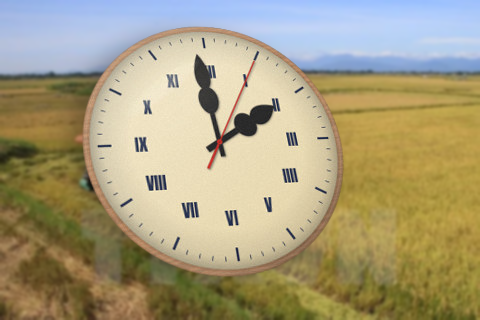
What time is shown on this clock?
1:59:05
